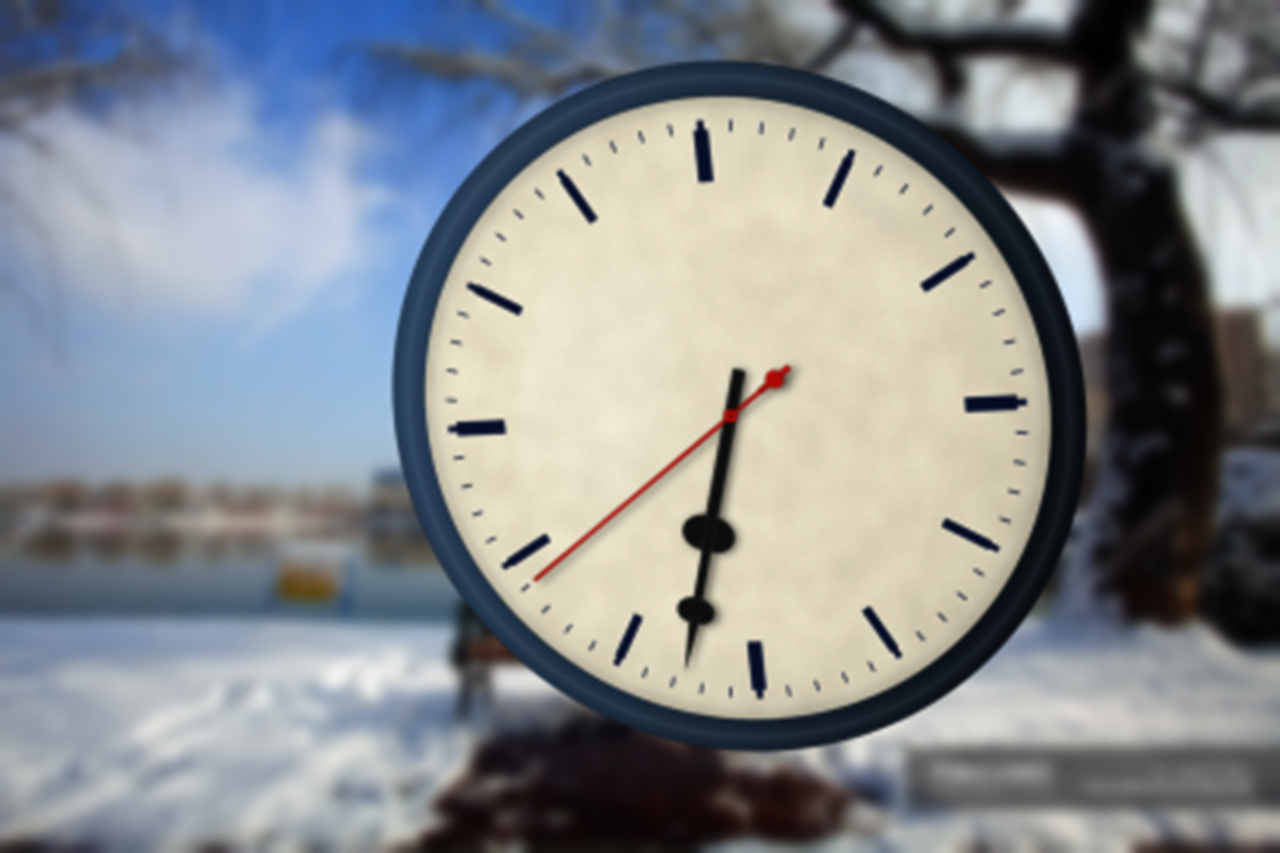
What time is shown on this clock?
6:32:39
